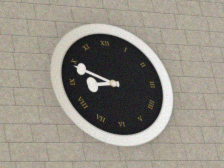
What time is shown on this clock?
8:49
